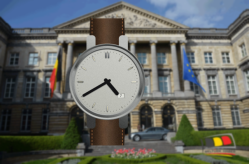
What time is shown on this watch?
4:40
